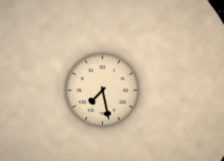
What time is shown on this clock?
7:28
